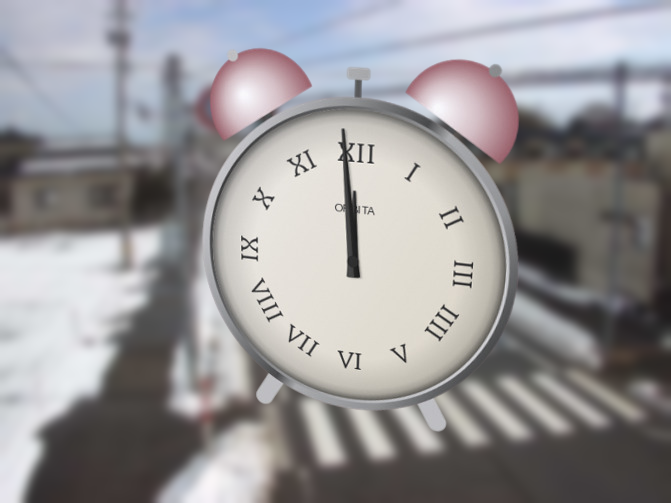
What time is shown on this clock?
11:59
